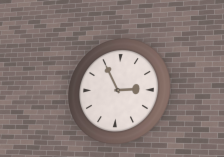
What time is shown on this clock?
2:55
